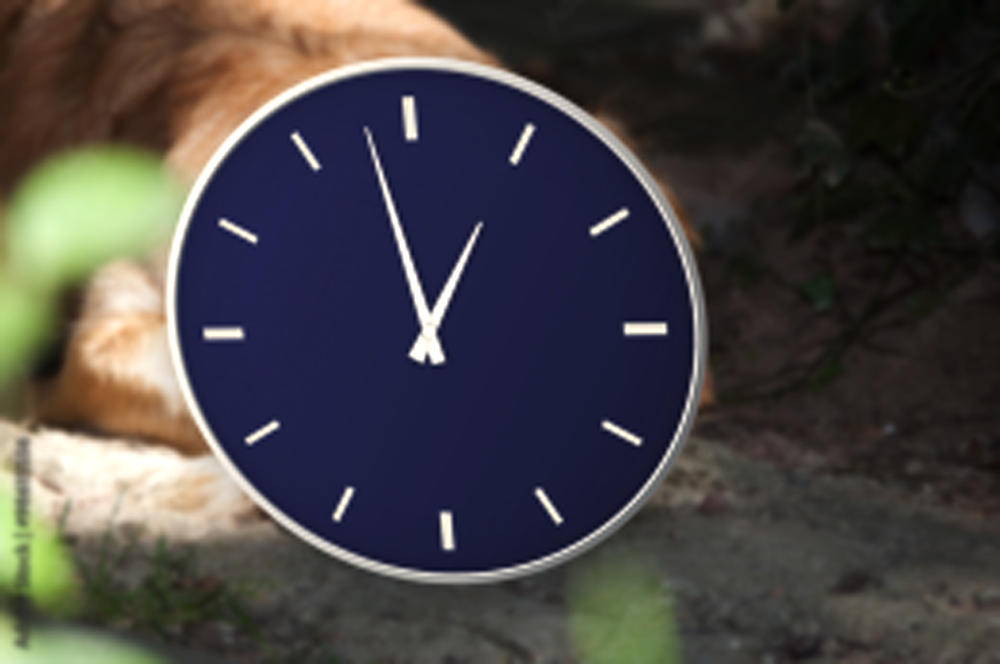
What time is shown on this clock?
12:58
